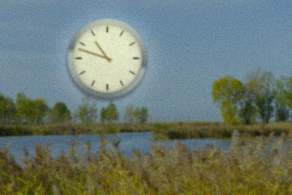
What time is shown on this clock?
10:48
